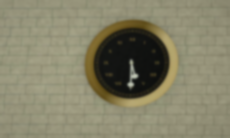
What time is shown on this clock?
5:30
